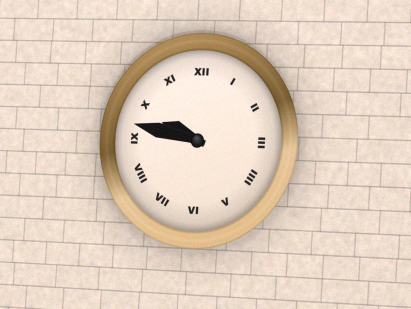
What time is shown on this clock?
9:47
